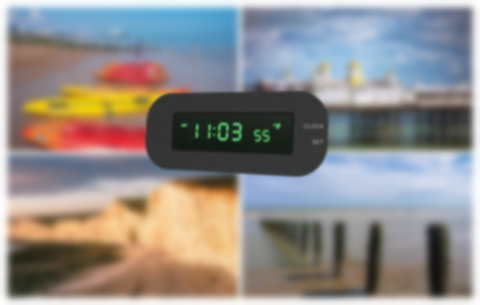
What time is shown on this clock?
11:03
